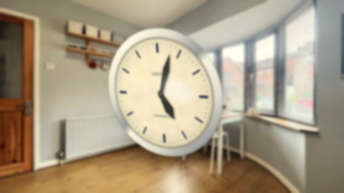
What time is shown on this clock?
5:03
